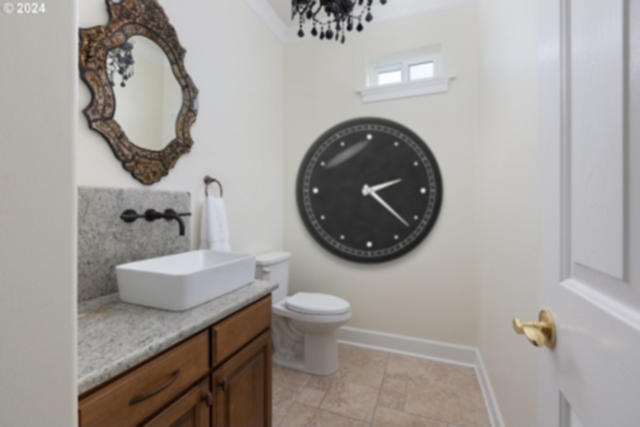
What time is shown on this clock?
2:22
